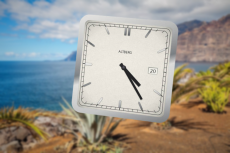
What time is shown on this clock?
4:24
